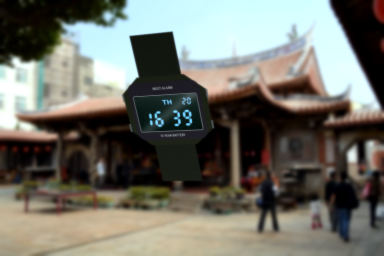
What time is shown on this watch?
16:39
